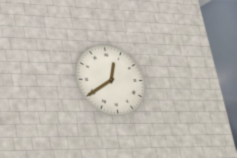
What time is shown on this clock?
12:40
